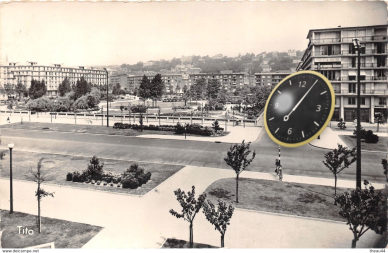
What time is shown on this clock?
7:05
